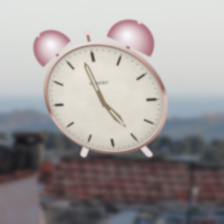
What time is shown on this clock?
4:58
